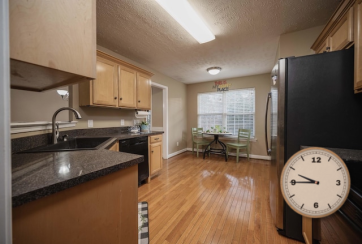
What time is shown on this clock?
9:45
